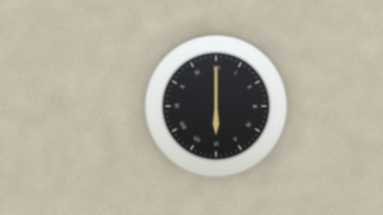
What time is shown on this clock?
6:00
